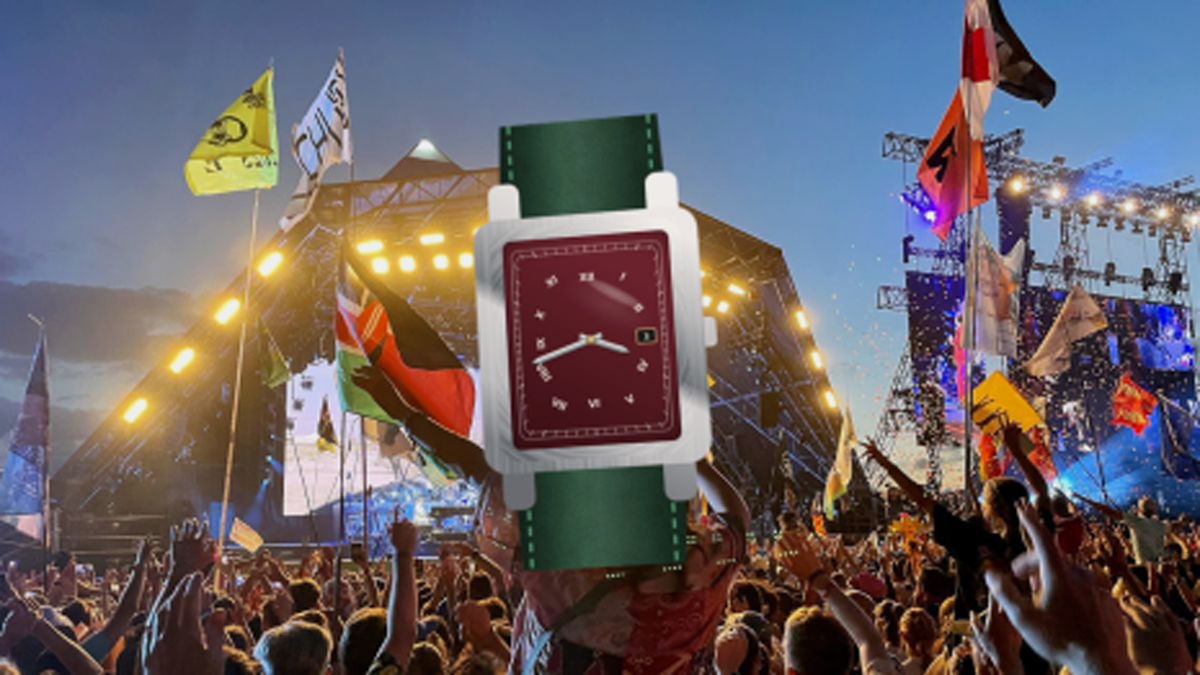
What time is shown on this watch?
3:42
